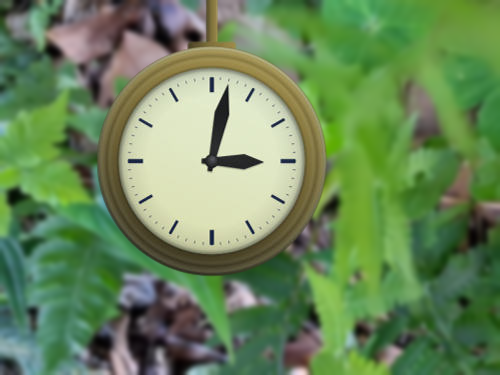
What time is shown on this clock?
3:02
